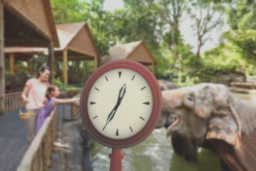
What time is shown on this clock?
12:35
